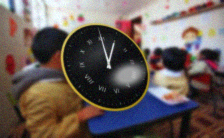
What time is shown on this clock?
1:00
